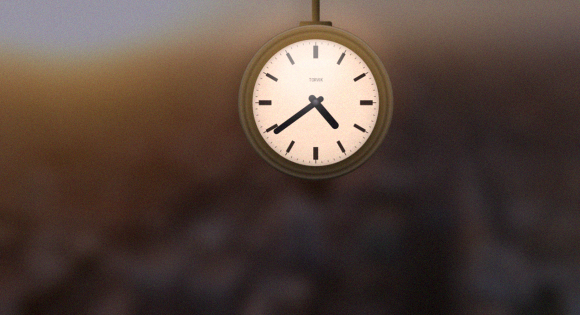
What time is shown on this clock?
4:39
